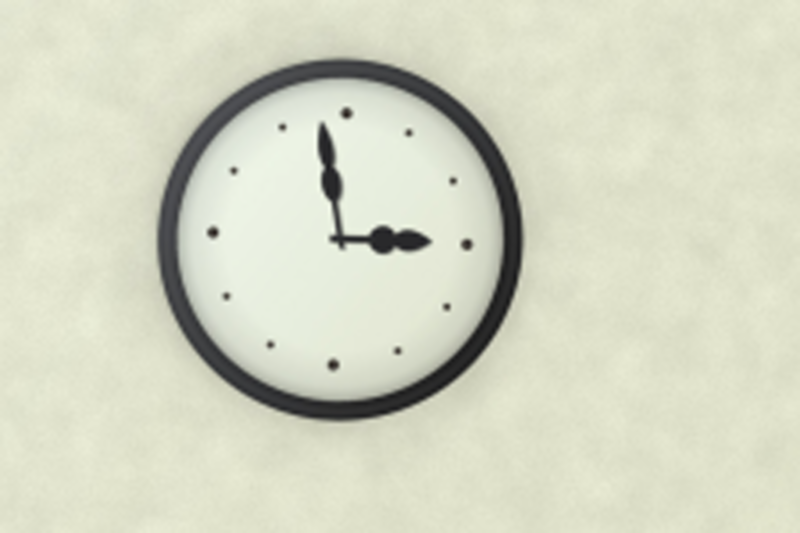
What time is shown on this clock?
2:58
